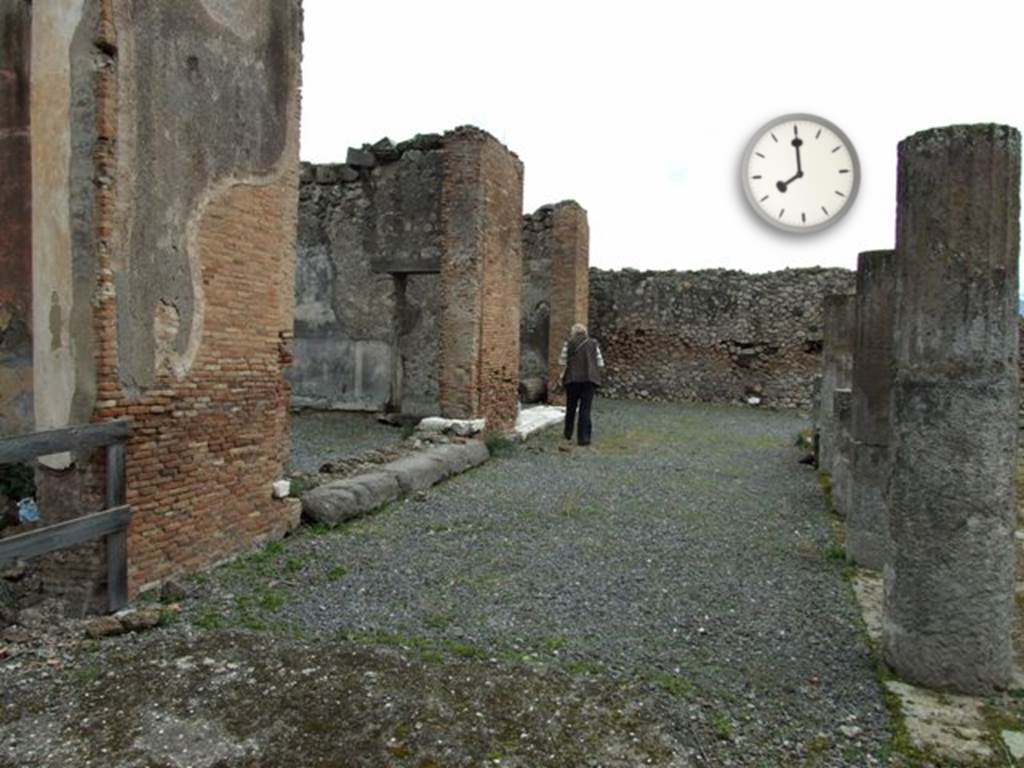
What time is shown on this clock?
8:00
